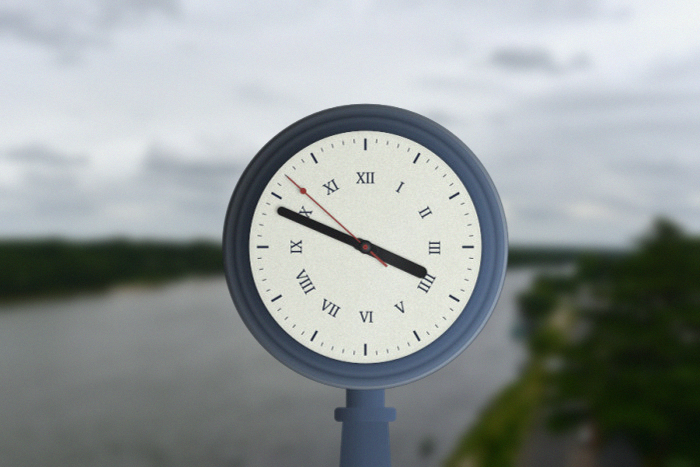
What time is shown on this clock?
3:48:52
